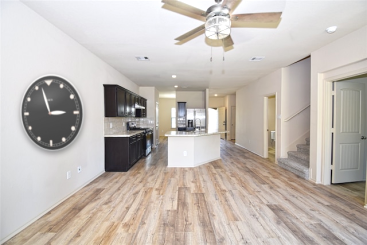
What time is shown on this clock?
2:57
